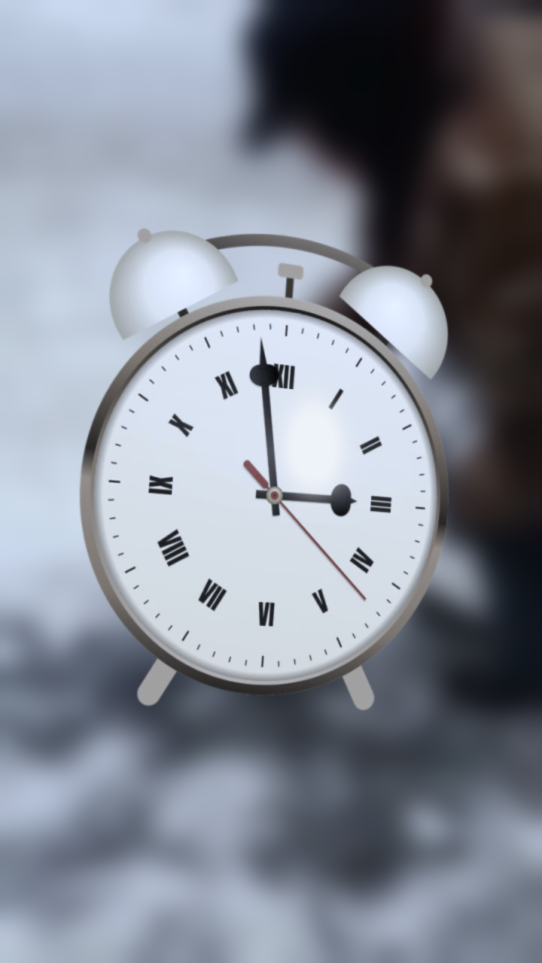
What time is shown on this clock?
2:58:22
